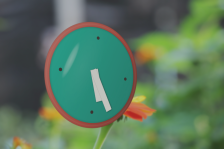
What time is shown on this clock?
5:25
